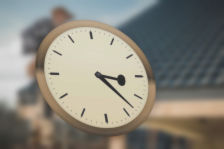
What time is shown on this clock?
3:23
